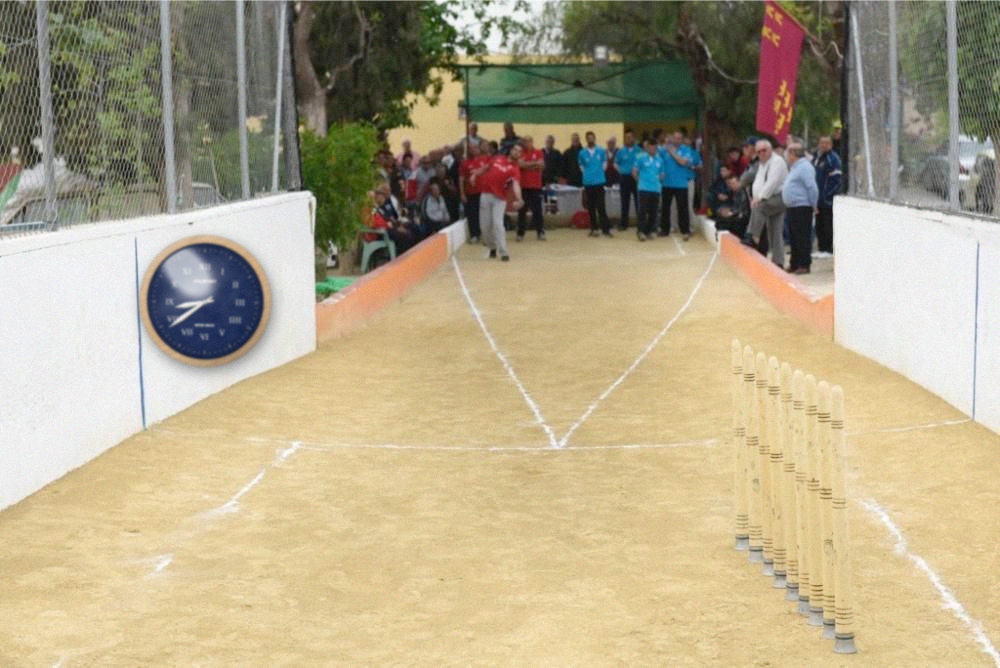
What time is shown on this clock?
8:39
